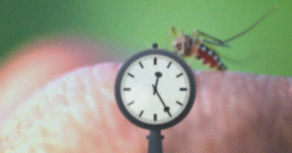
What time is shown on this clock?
12:25
